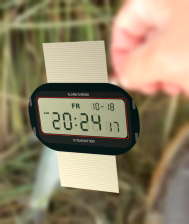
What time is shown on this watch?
20:24:17
